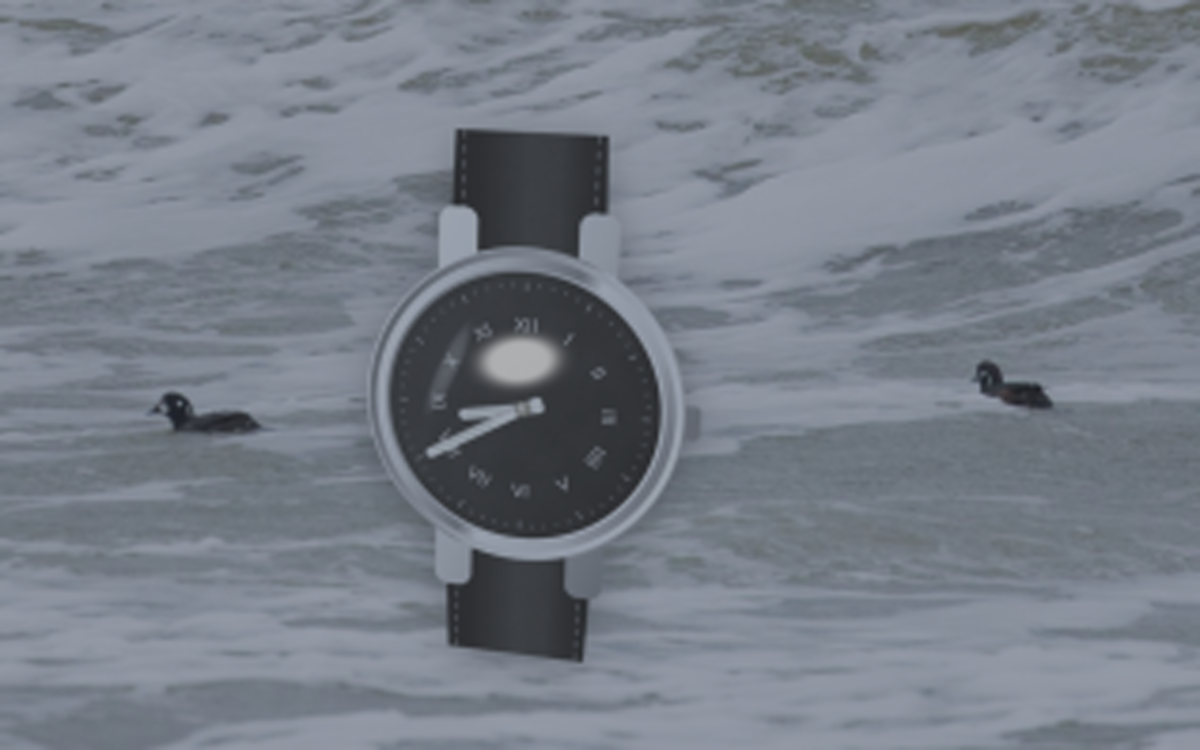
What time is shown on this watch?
8:40
